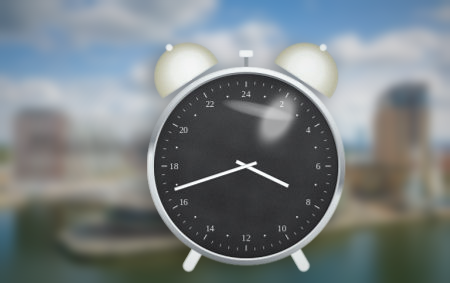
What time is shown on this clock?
7:42
